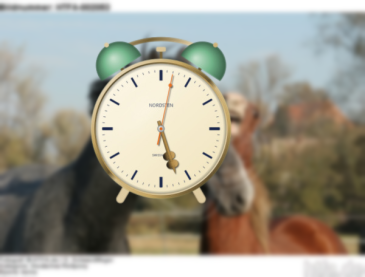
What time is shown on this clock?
5:27:02
